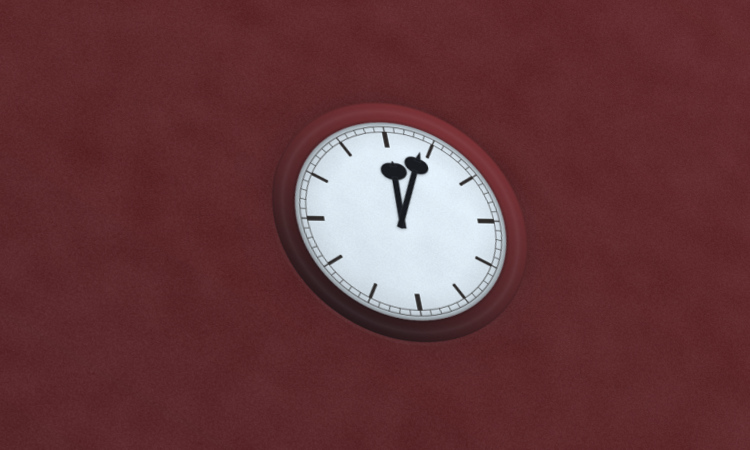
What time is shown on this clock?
12:04
